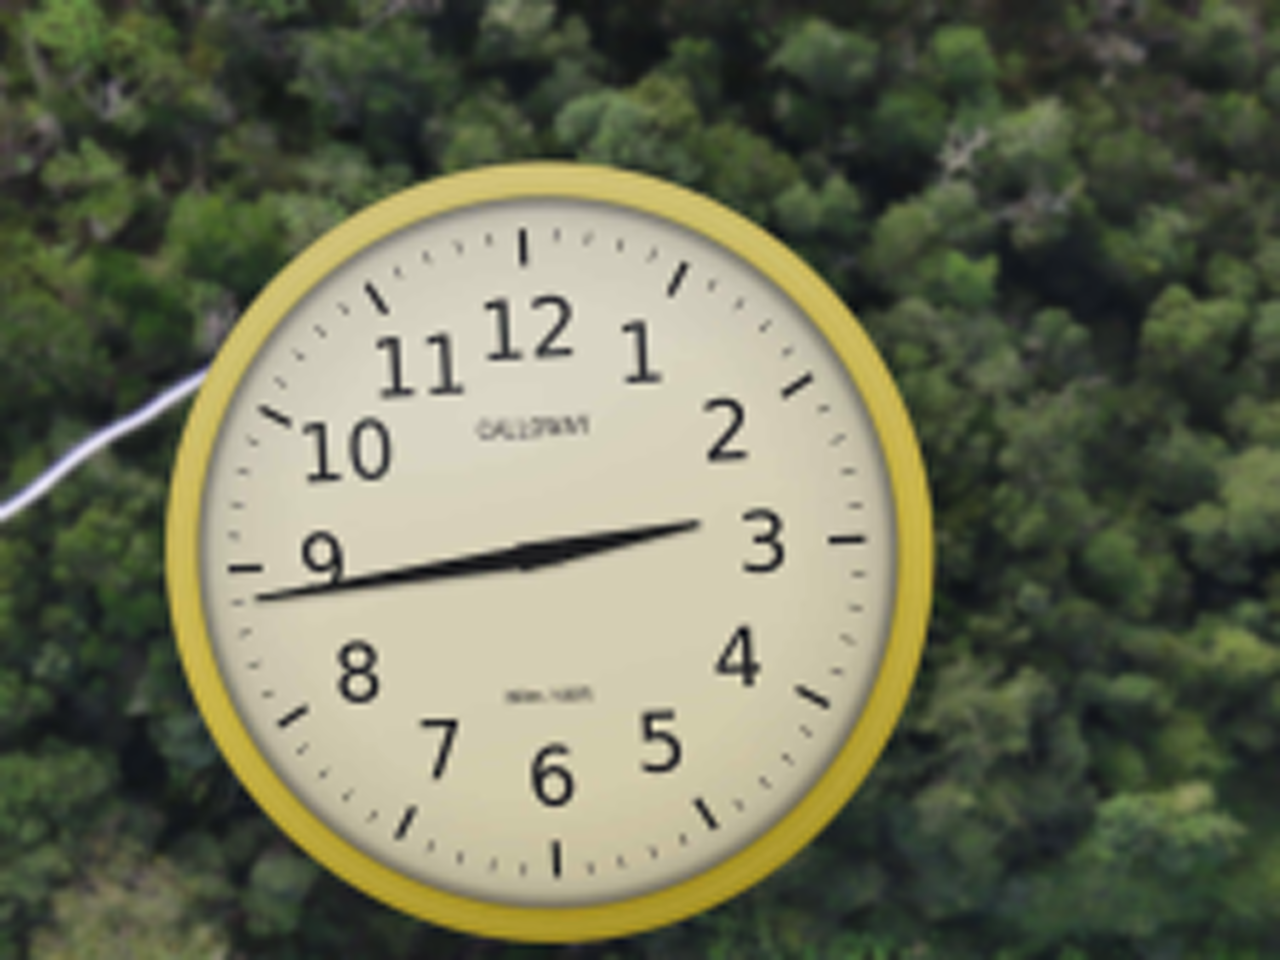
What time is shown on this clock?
2:44
